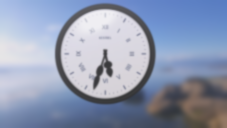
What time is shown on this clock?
5:33
